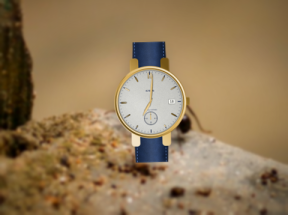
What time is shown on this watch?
7:01
